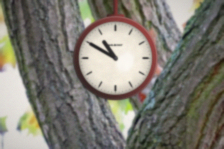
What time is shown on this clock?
10:50
